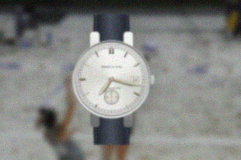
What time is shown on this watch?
7:17
